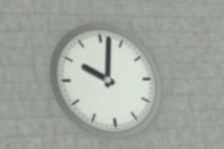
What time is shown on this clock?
10:02
